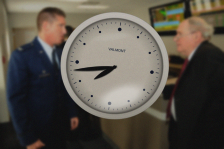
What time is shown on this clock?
7:43
